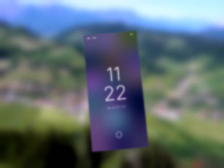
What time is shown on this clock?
11:22
